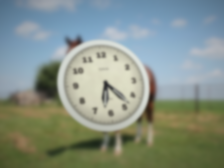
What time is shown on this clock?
6:23
